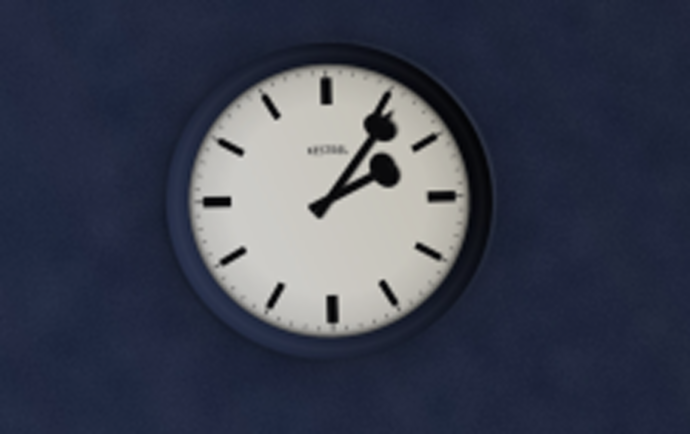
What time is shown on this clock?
2:06
